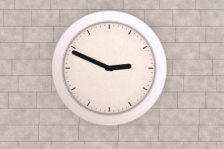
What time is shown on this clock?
2:49
